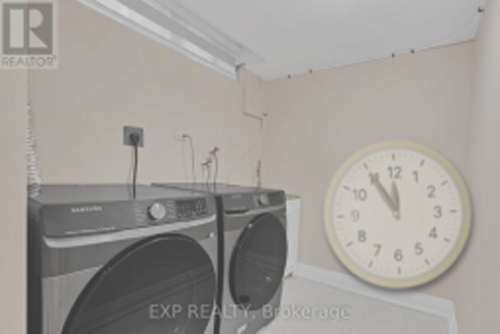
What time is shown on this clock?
11:55
